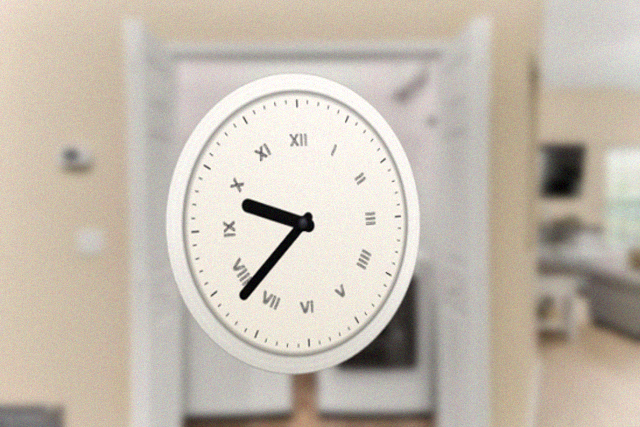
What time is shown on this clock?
9:38
